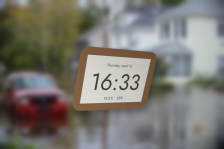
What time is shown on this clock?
16:33
